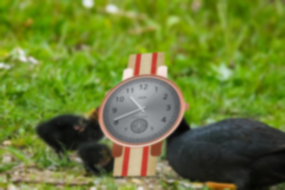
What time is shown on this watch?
10:41
